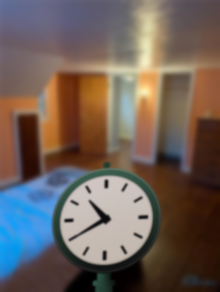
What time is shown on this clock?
10:40
